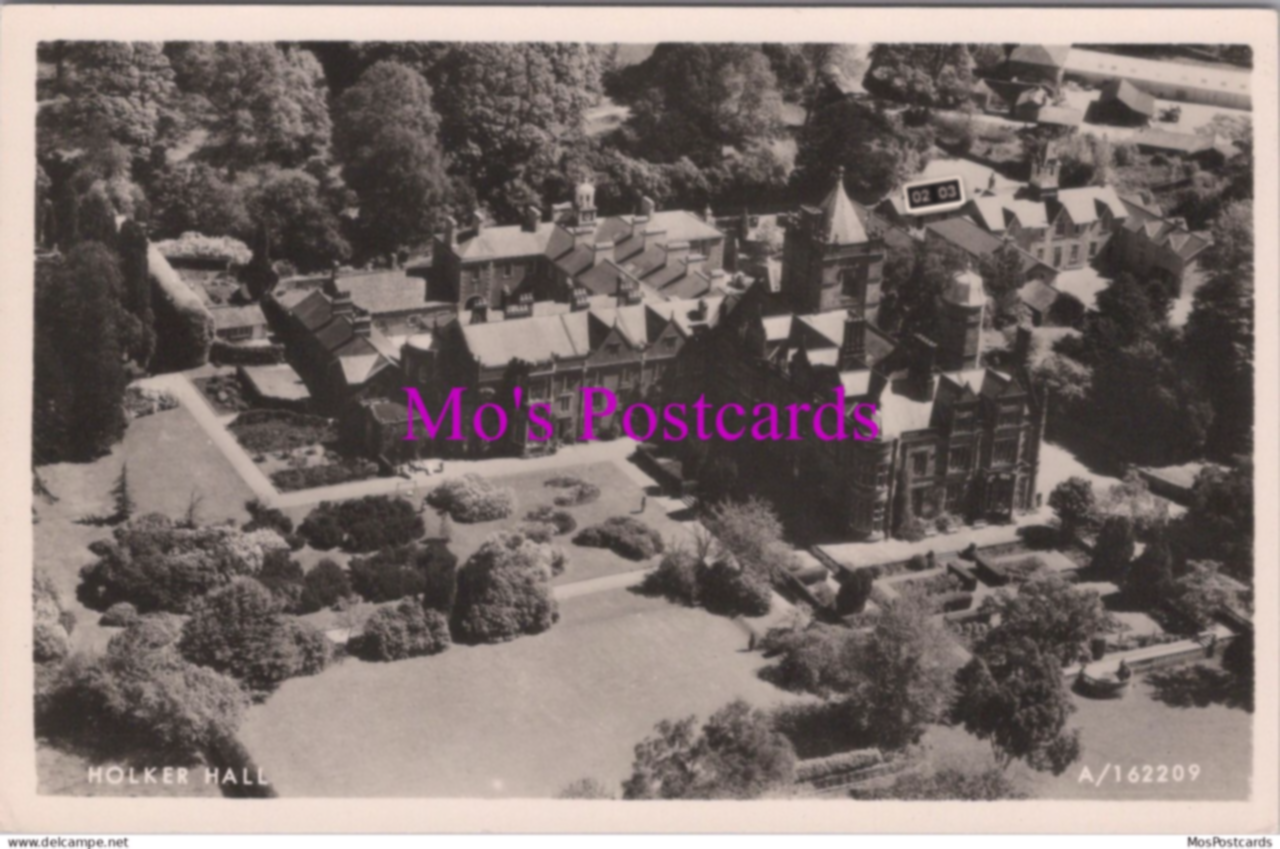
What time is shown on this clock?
2:03
